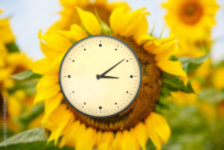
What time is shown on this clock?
3:09
